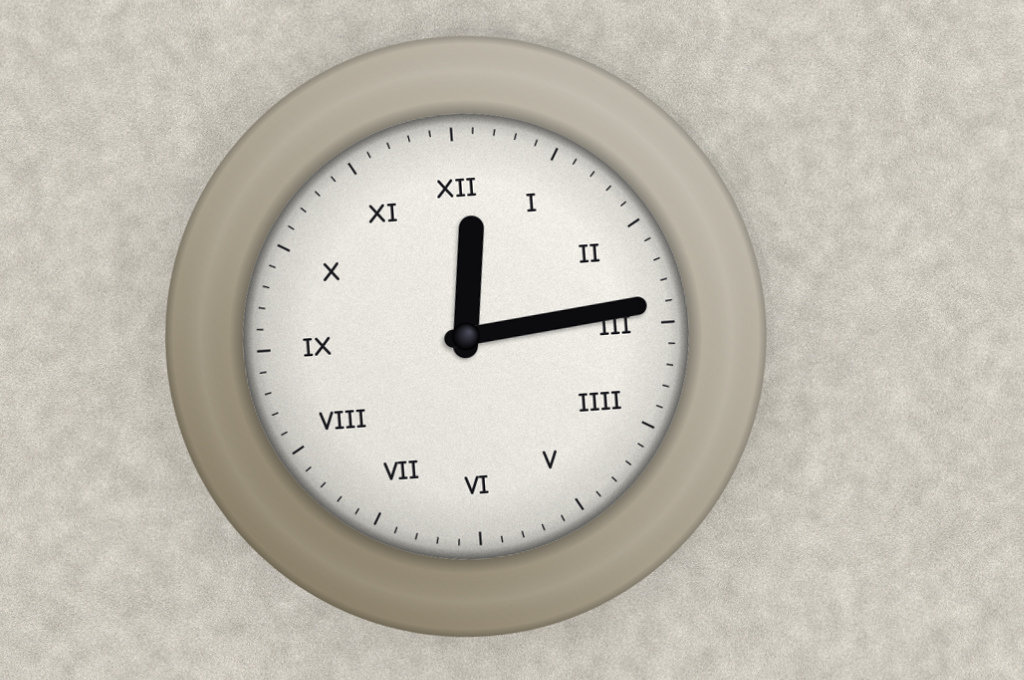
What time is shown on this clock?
12:14
